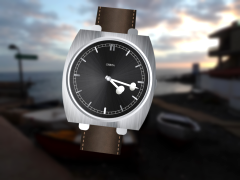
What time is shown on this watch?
4:17
